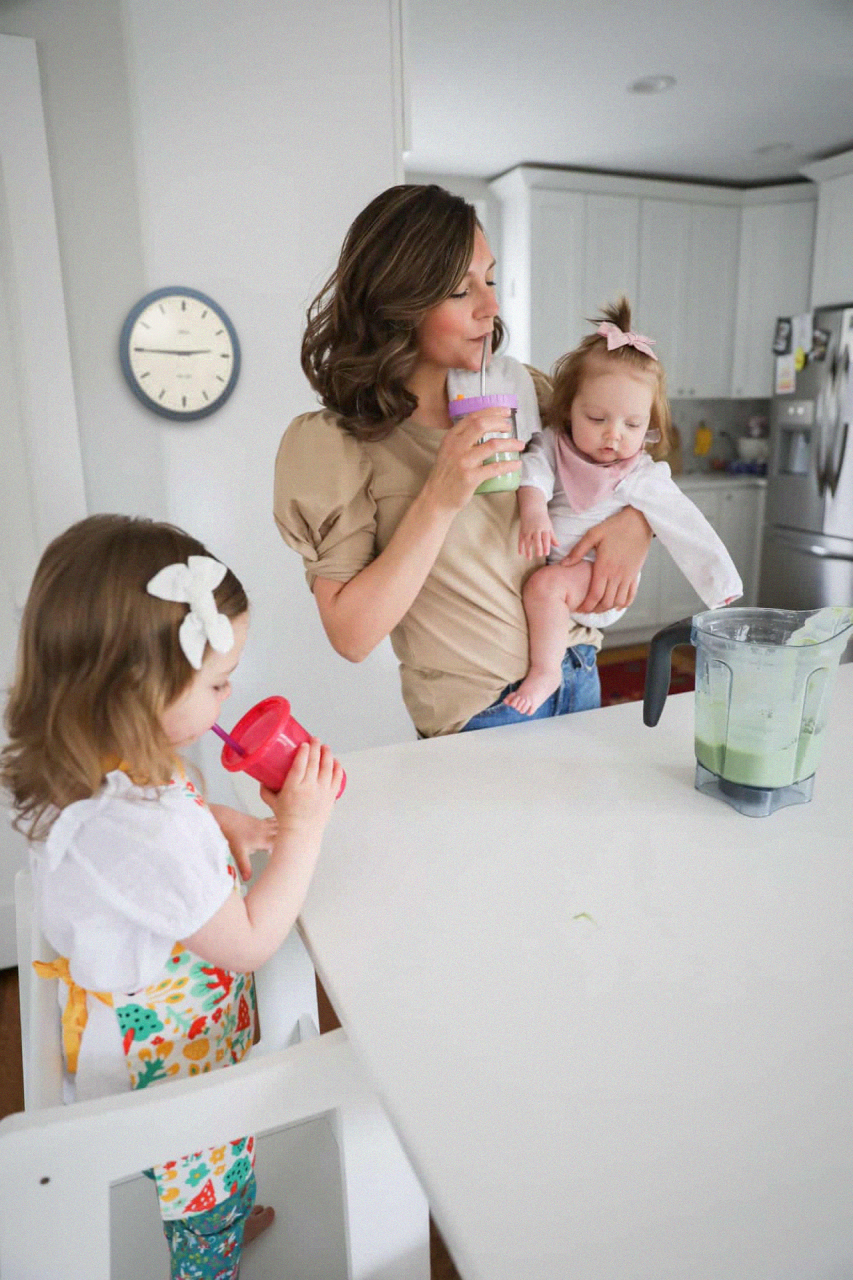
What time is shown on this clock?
2:45
